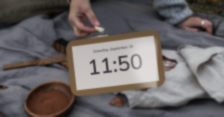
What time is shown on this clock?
11:50
